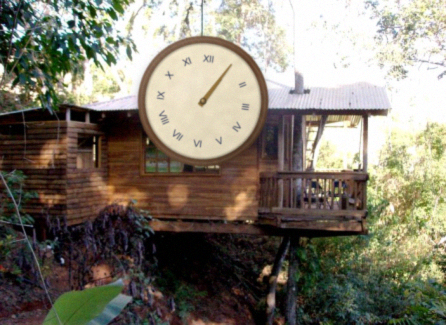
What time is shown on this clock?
1:05
